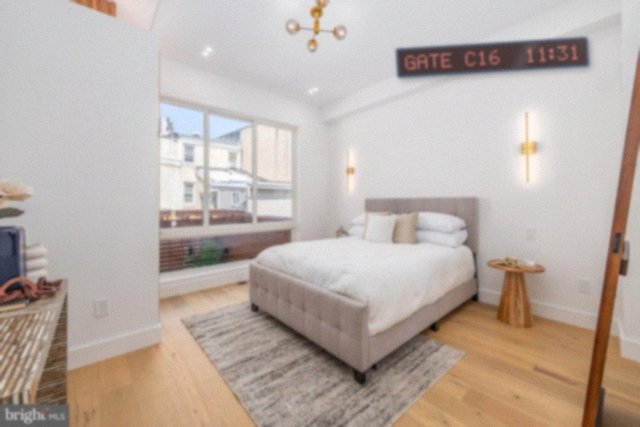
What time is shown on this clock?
11:31
